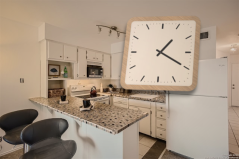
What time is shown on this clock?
1:20
